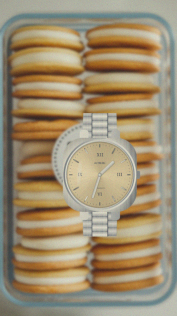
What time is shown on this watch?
1:33
